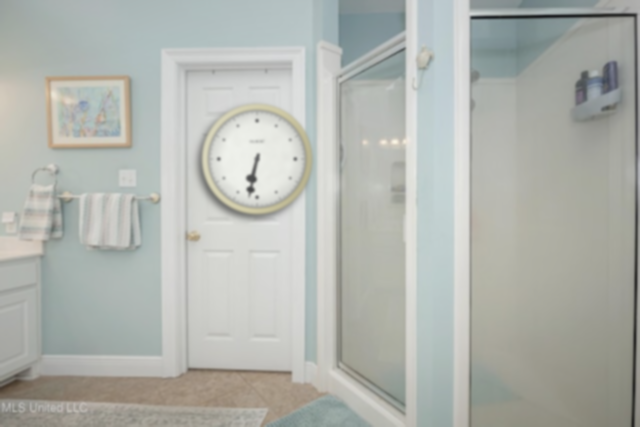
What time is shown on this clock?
6:32
